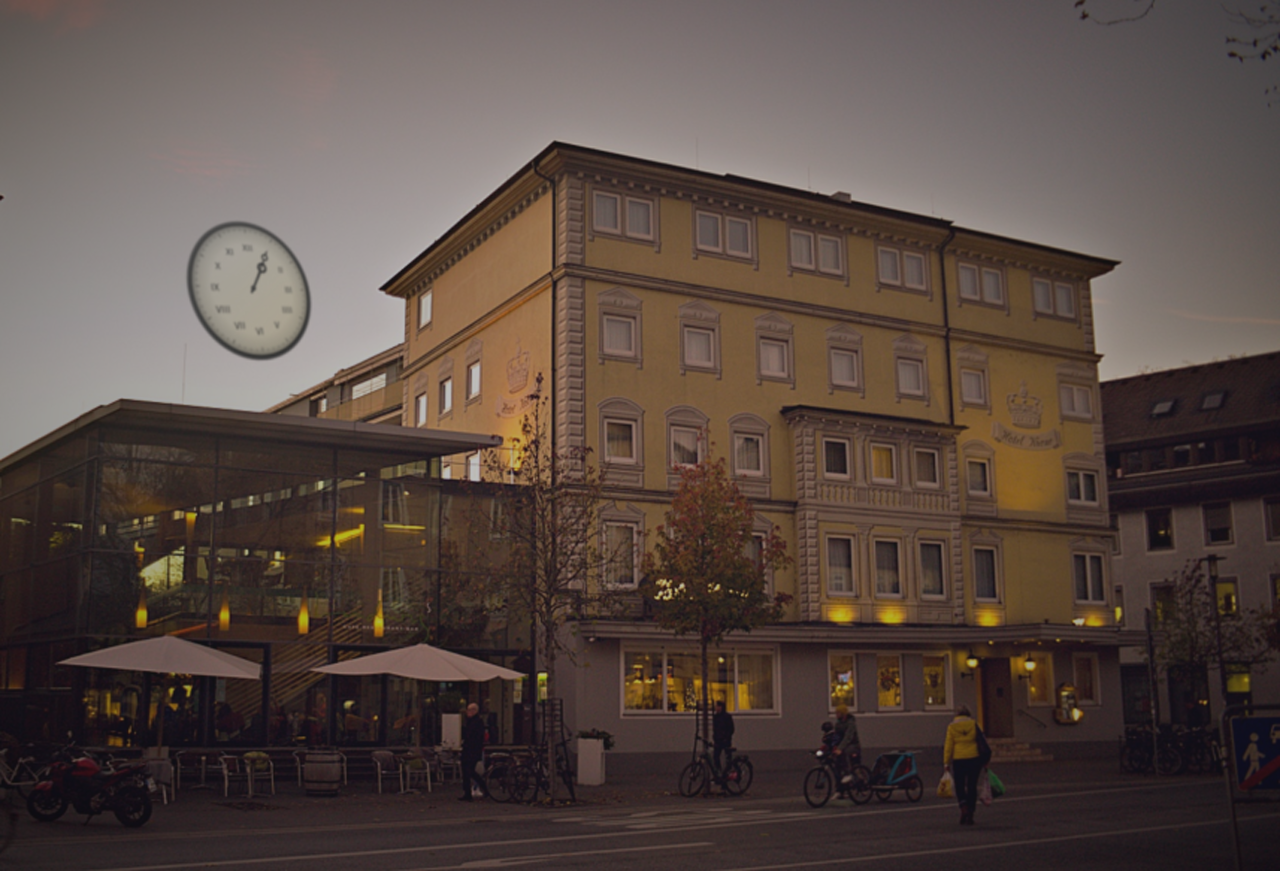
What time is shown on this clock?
1:05
